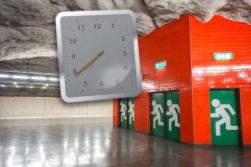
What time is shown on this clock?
7:39
